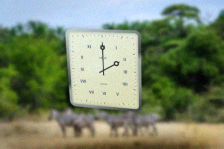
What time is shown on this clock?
2:00
